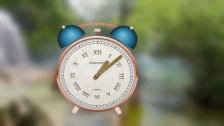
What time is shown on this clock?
1:08
